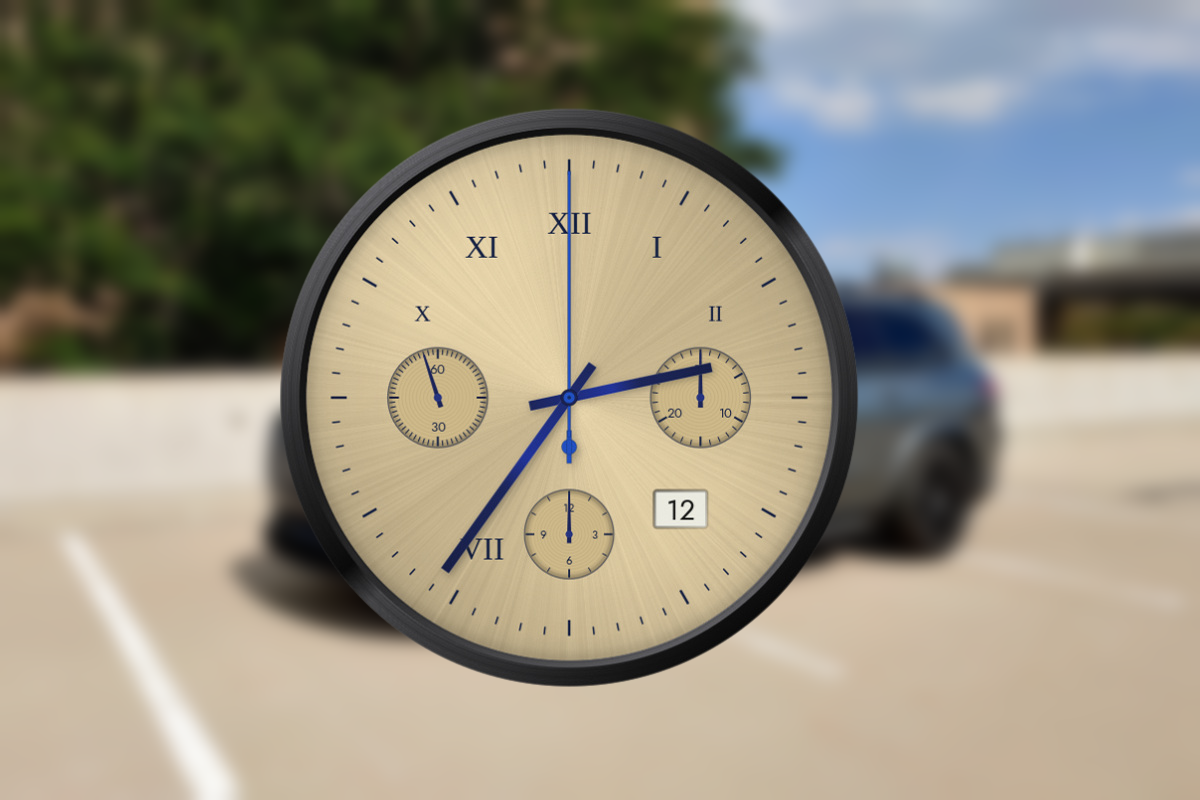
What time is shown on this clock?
2:35:57
